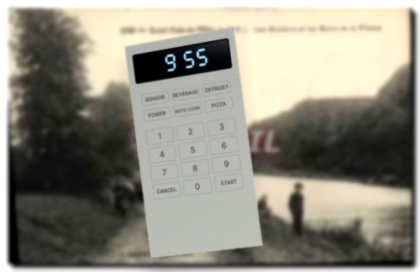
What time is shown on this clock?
9:55
